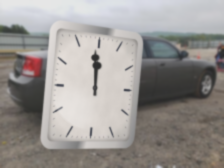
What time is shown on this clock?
11:59
